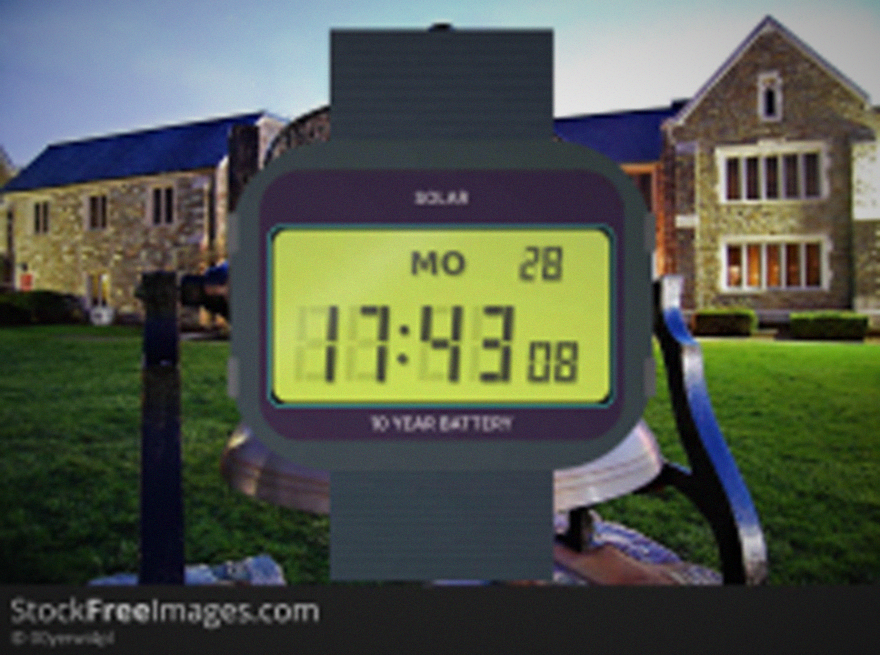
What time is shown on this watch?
17:43:08
